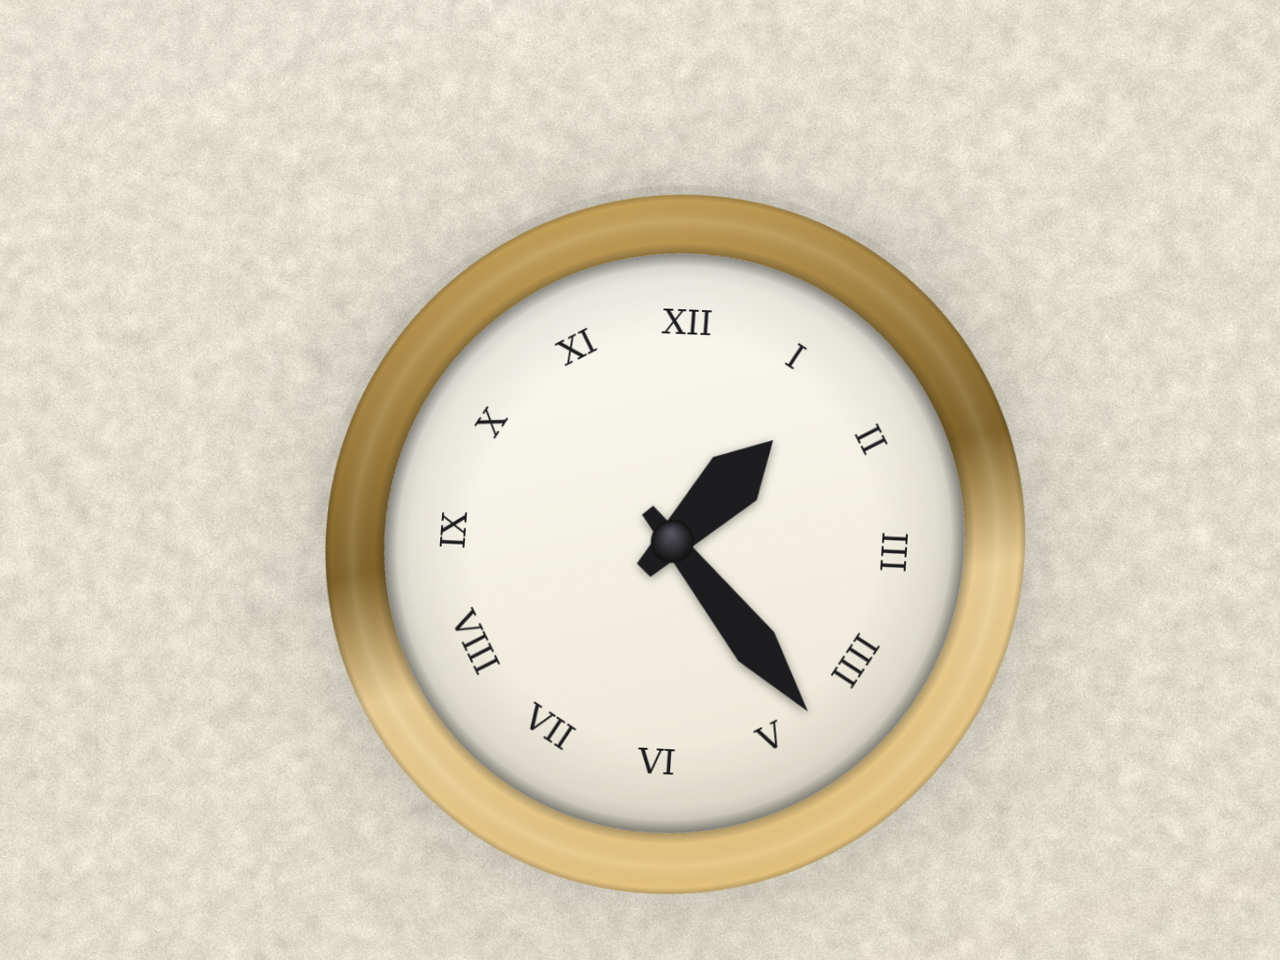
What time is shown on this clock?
1:23
